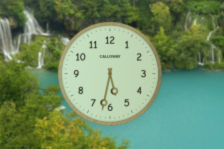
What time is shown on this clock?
5:32
